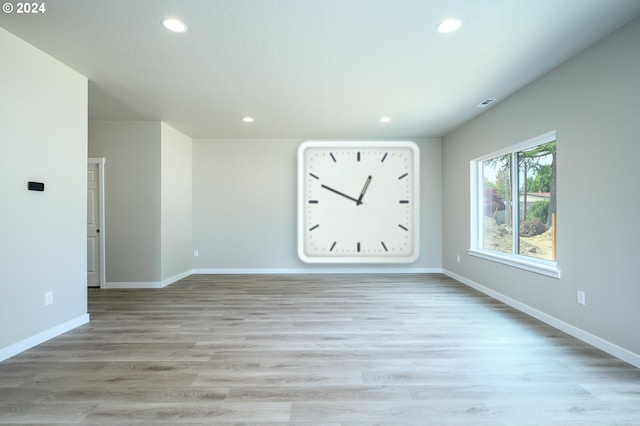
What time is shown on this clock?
12:49
